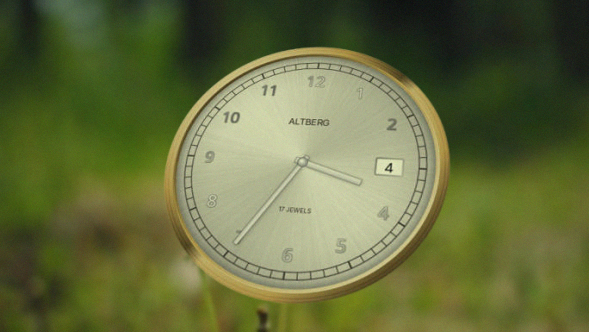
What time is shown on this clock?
3:35
